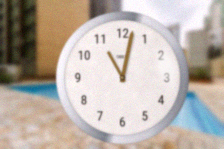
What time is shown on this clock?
11:02
